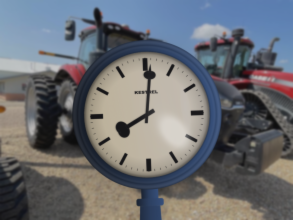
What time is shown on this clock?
8:01
